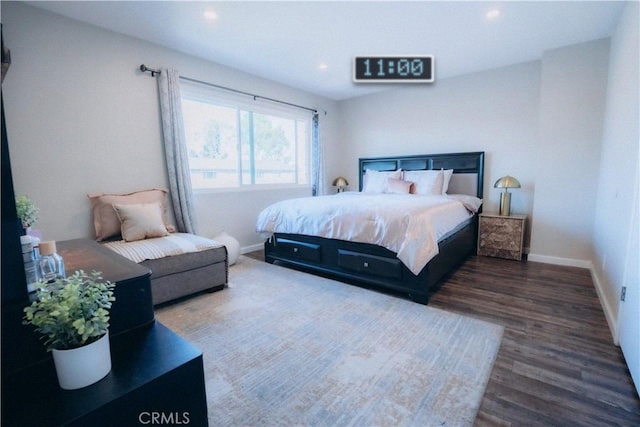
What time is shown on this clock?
11:00
